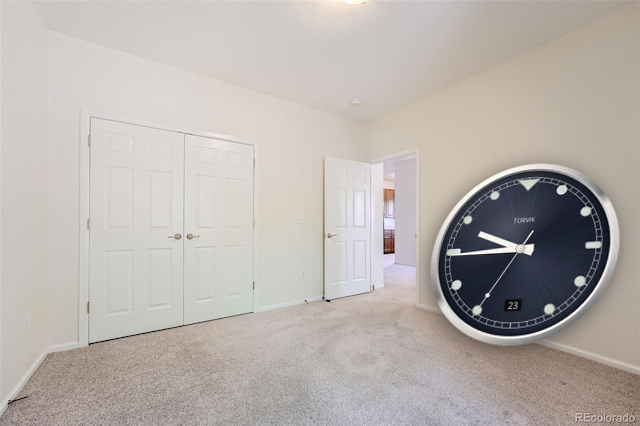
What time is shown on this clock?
9:44:35
